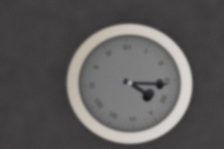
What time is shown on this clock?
4:16
